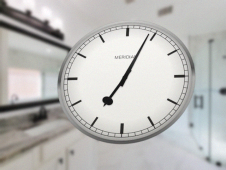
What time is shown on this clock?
7:04
